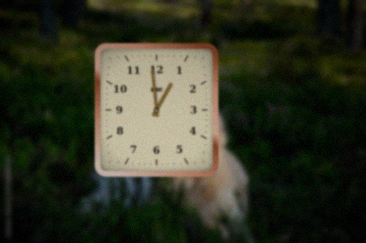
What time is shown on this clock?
12:59
